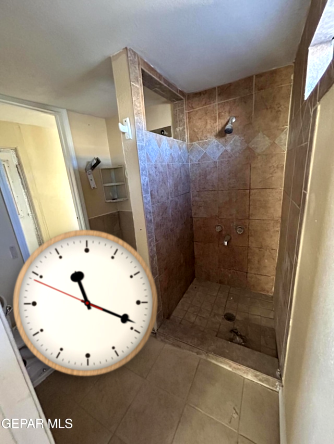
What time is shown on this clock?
11:18:49
